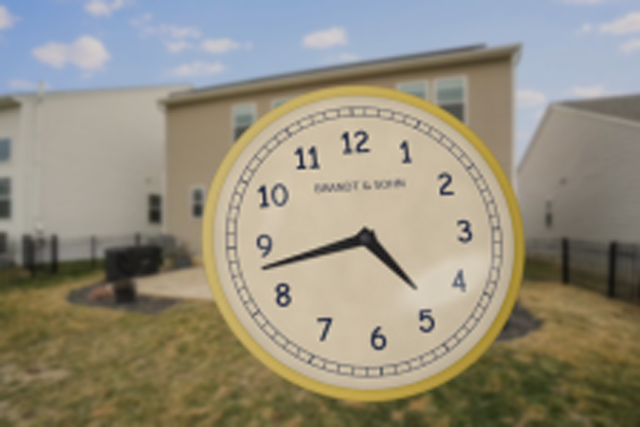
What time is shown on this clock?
4:43
